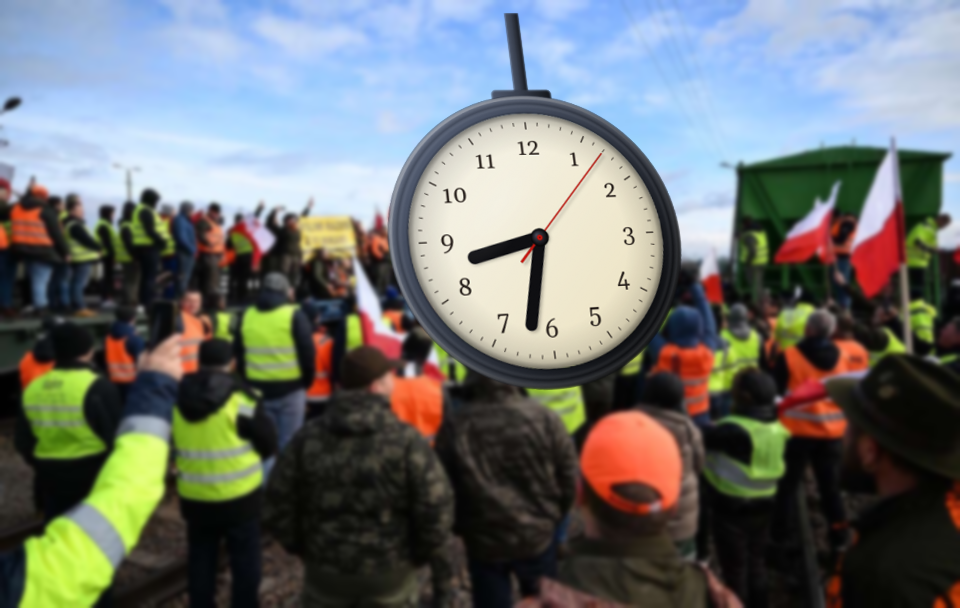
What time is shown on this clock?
8:32:07
